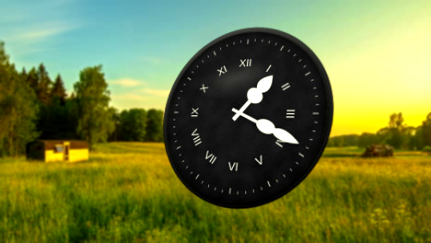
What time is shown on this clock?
1:19
